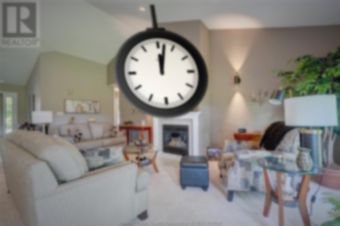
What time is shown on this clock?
12:02
